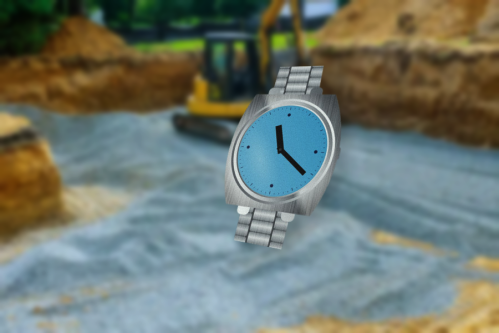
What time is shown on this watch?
11:21
